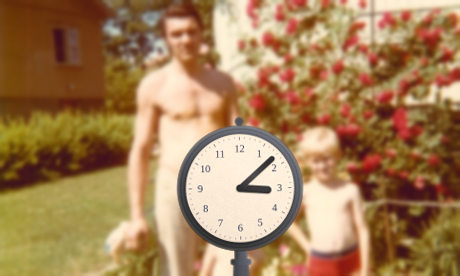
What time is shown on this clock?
3:08
